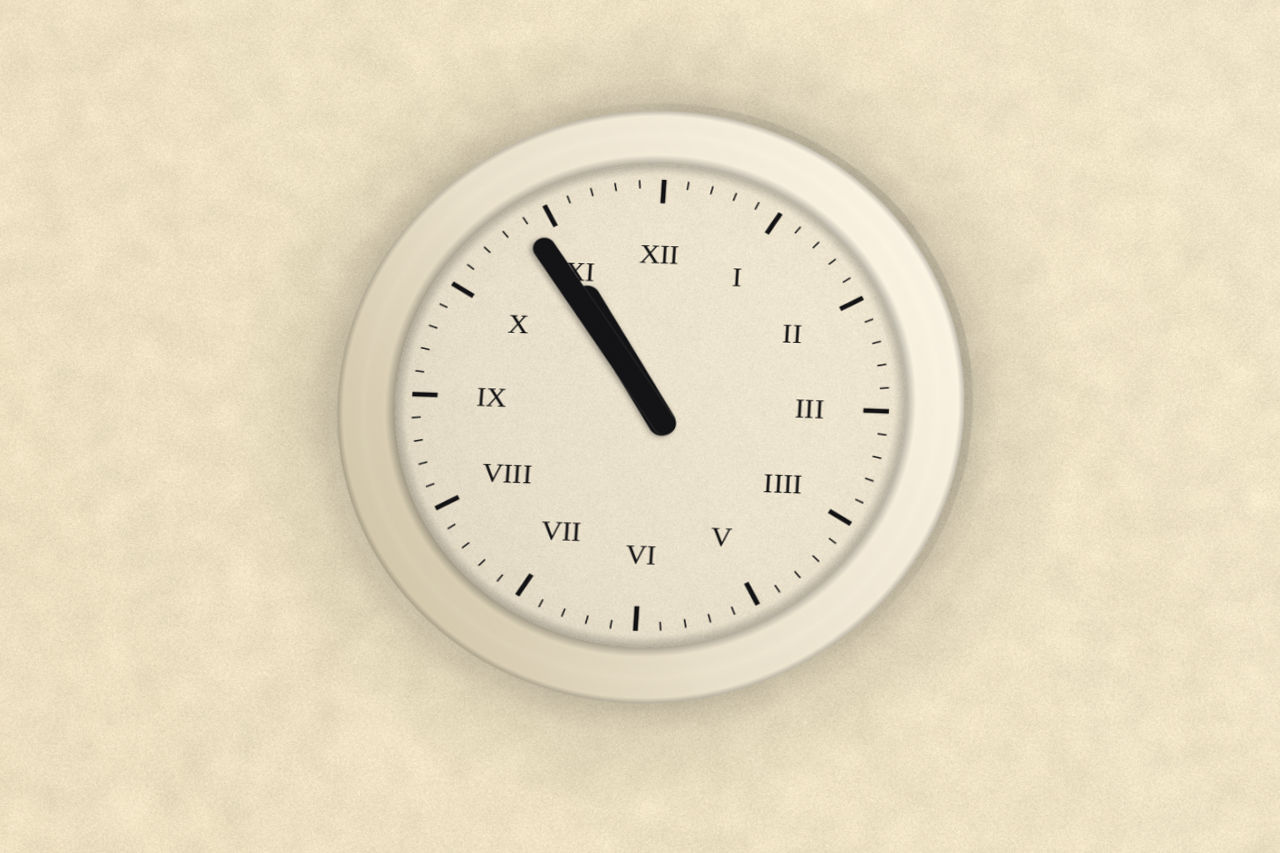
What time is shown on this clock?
10:54
